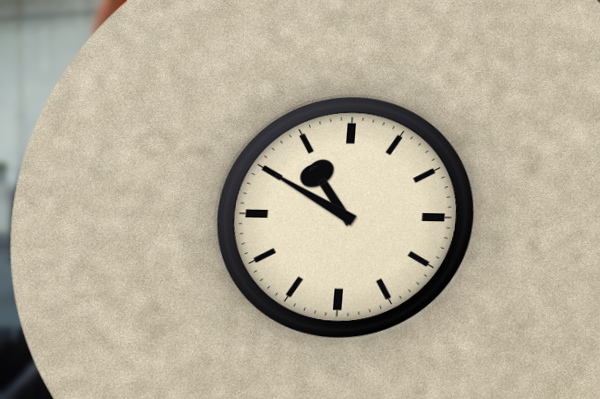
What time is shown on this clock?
10:50
